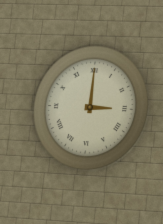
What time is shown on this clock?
3:00
